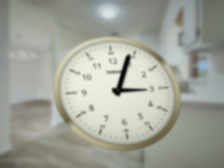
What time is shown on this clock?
3:04
